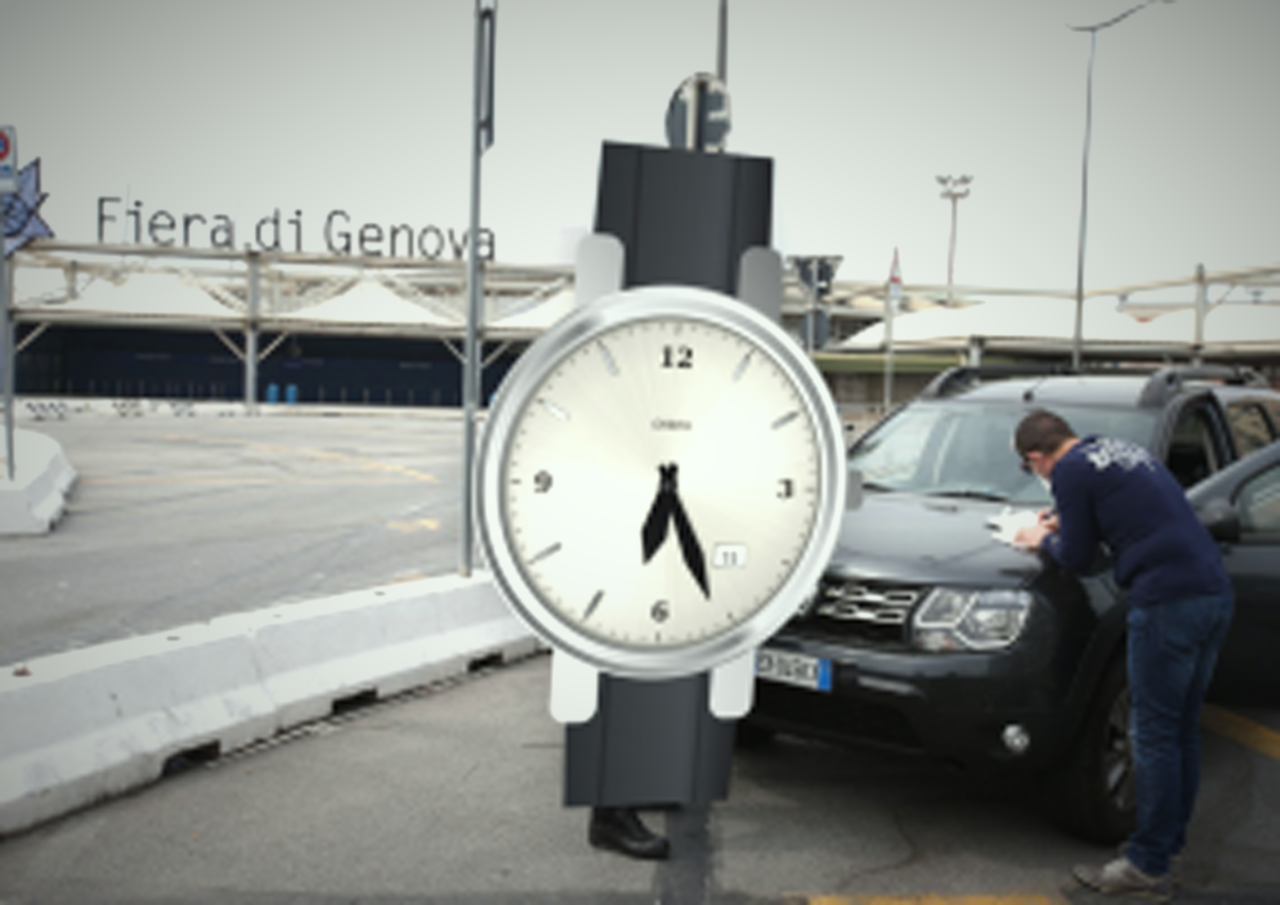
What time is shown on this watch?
6:26
